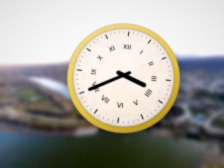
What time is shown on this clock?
3:40
